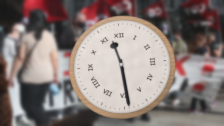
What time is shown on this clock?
11:29
